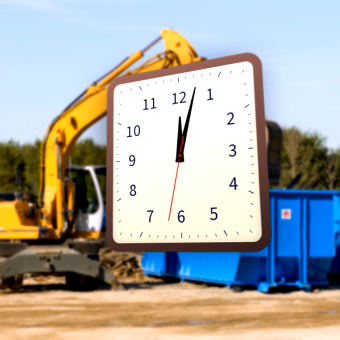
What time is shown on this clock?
12:02:32
